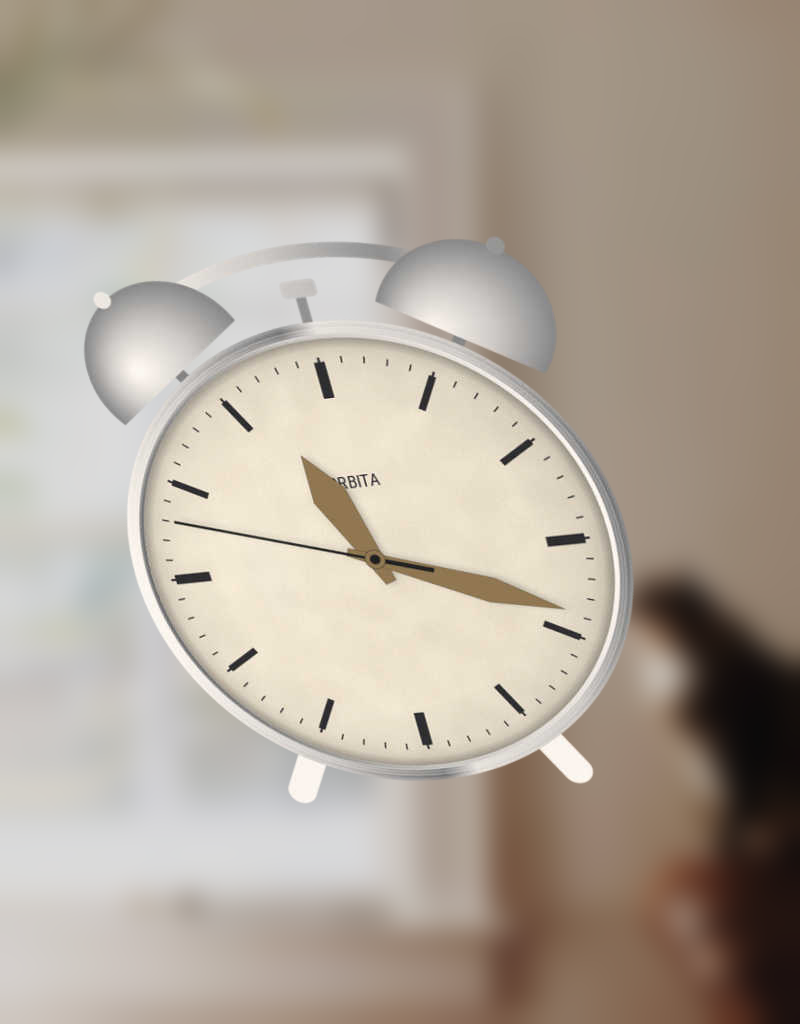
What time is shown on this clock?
11:18:48
